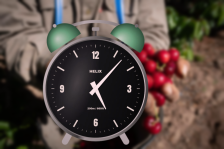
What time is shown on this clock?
5:07
